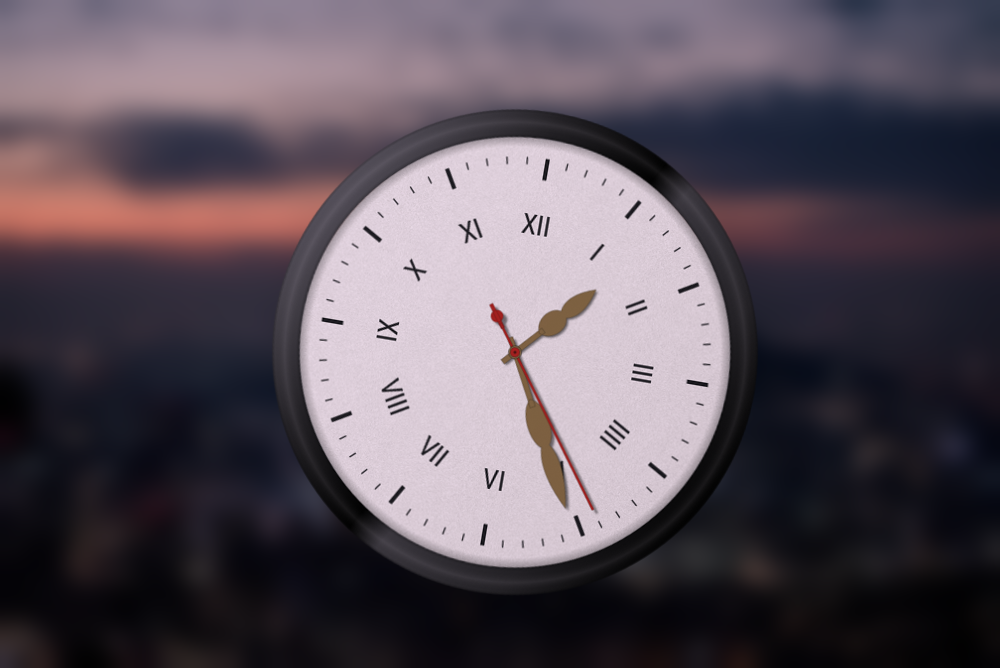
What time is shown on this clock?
1:25:24
